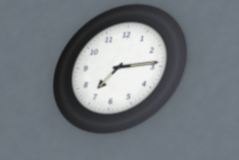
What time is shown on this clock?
7:14
